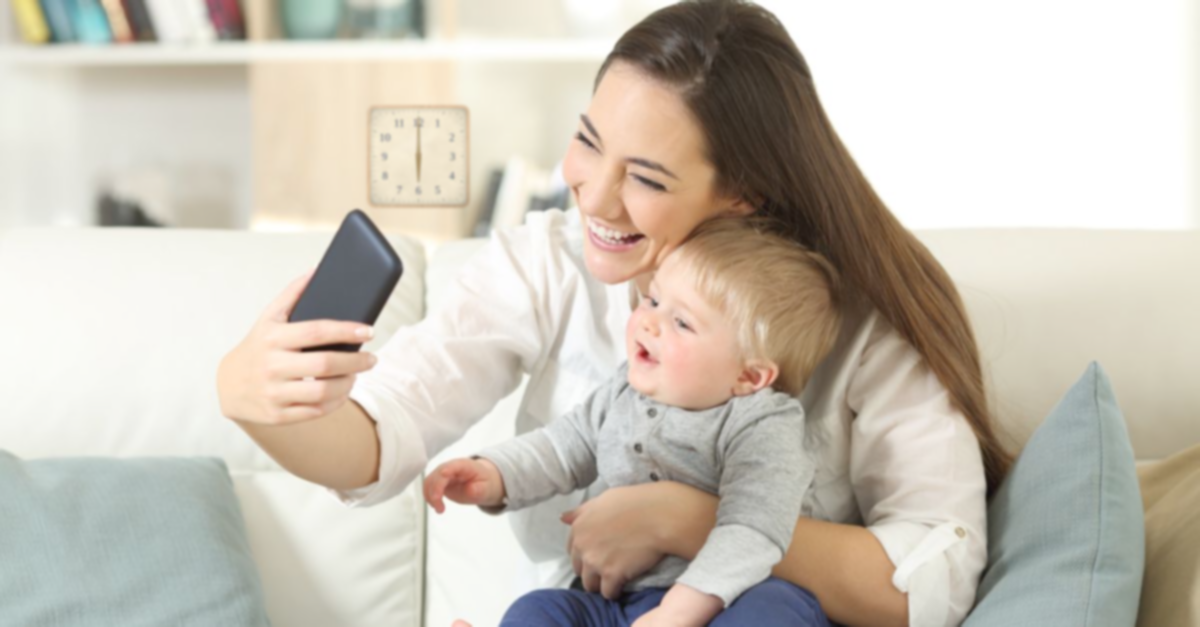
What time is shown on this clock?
6:00
